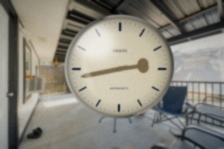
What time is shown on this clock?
2:43
